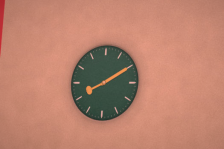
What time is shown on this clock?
8:10
